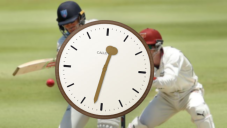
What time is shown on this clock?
12:32
